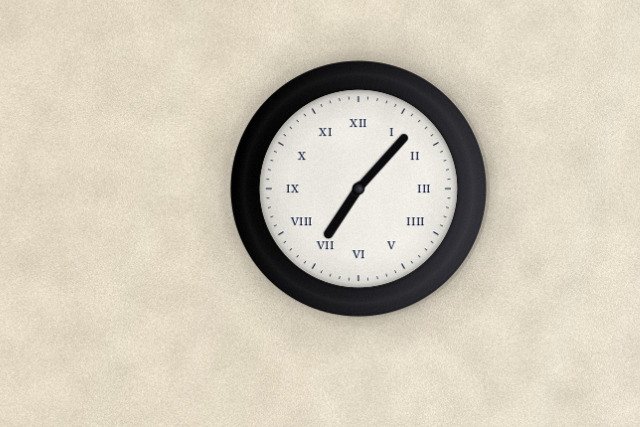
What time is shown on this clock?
7:07
